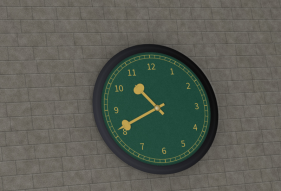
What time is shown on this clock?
10:41
